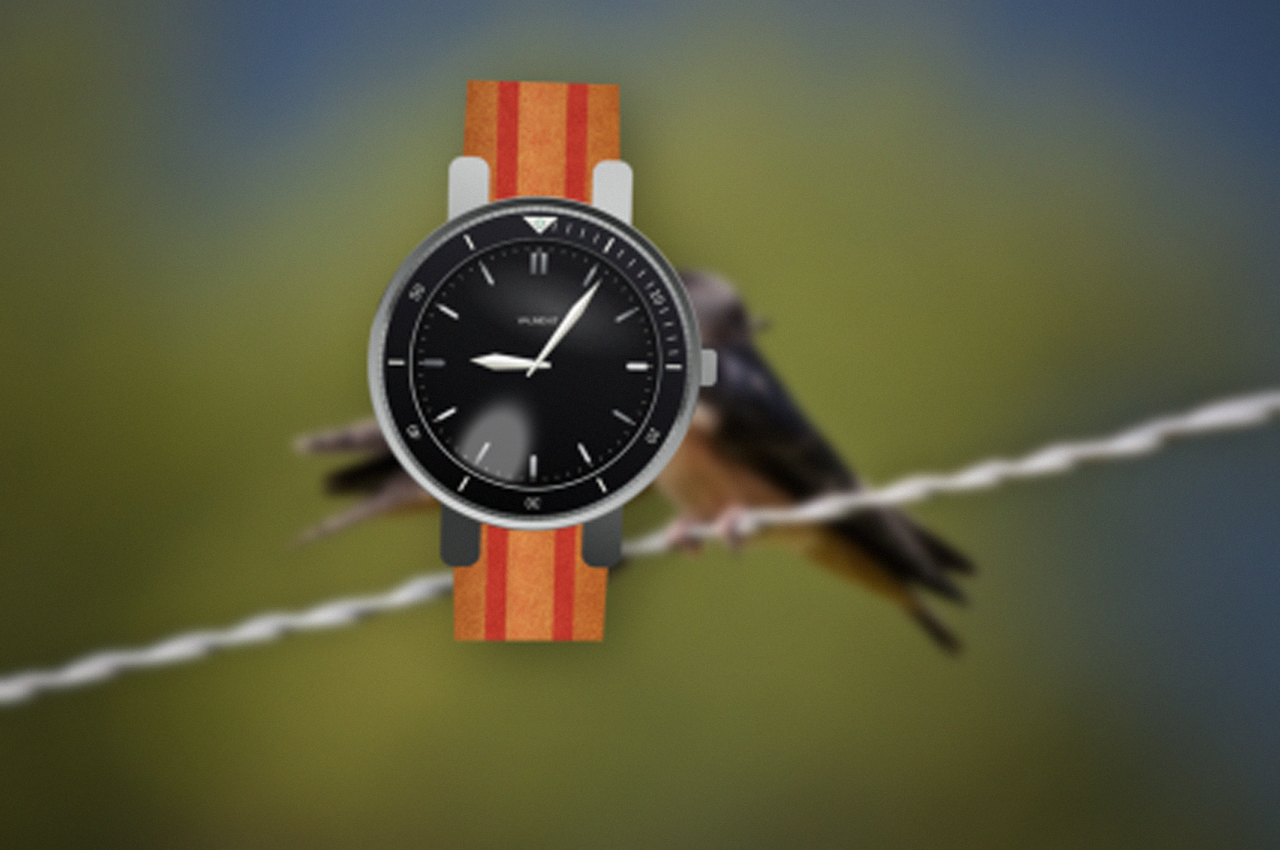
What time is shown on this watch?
9:06
